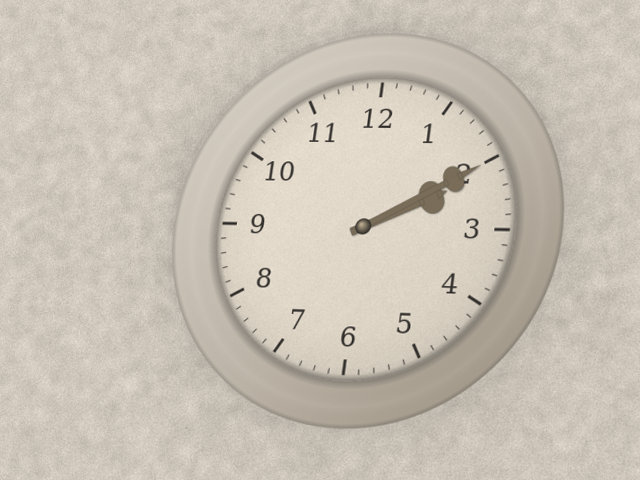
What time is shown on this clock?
2:10
